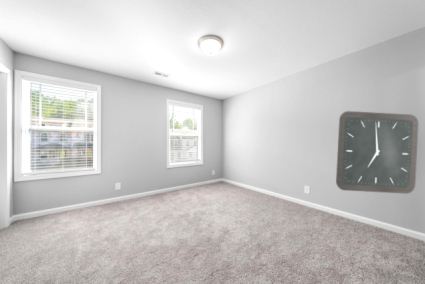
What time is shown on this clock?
6:59
